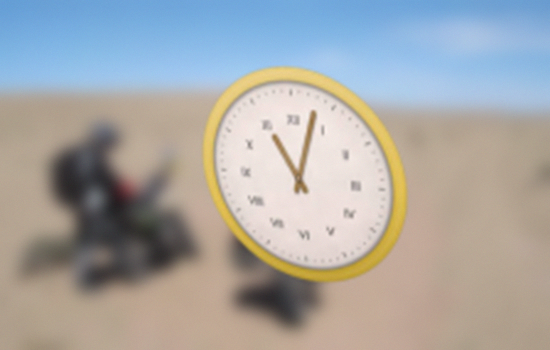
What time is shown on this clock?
11:03
